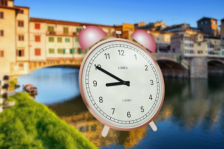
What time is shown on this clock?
8:50
